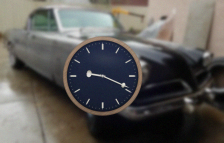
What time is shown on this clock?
9:19
